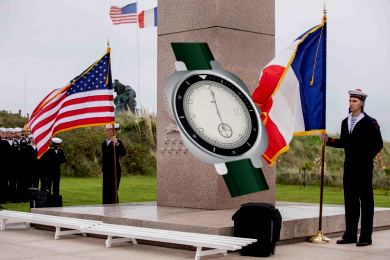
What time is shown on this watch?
6:01
